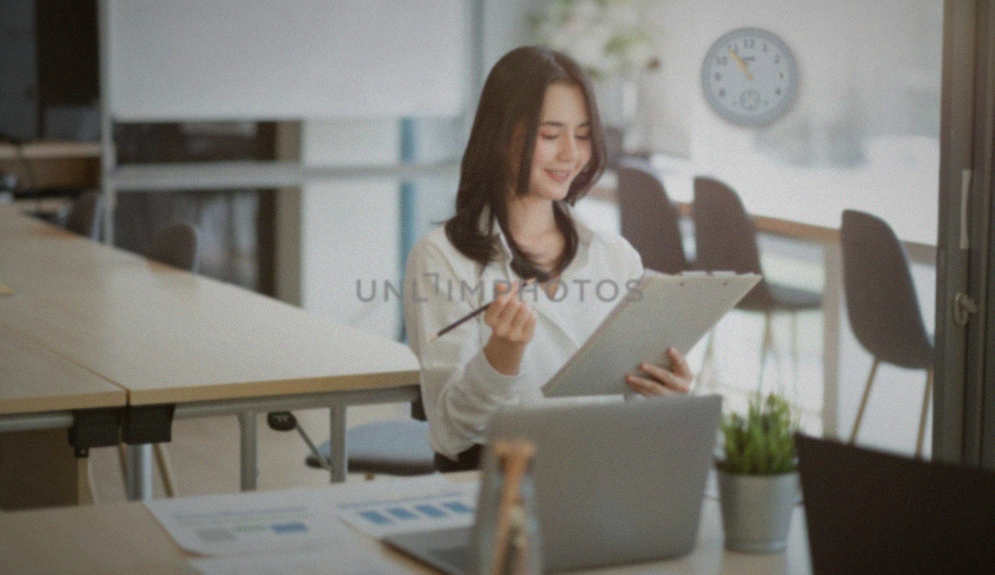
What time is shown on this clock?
10:54
